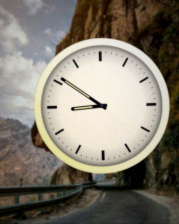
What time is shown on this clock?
8:51
